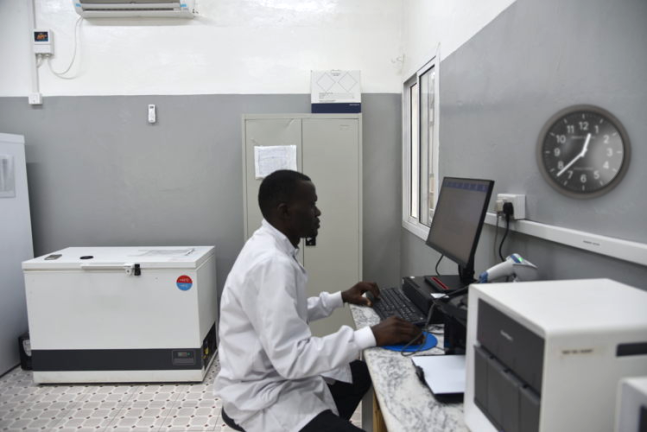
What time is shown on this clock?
12:38
